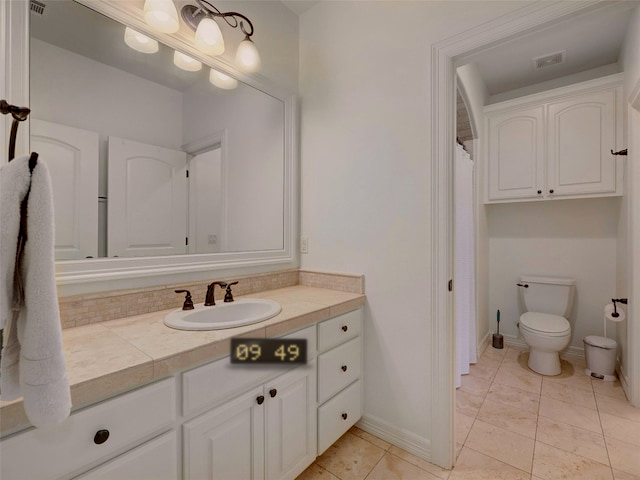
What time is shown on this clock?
9:49
